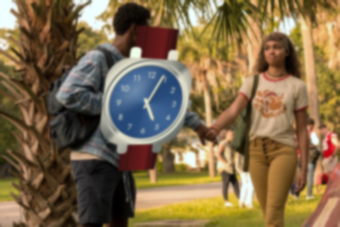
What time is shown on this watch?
5:04
